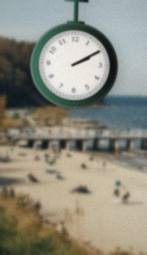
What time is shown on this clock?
2:10
